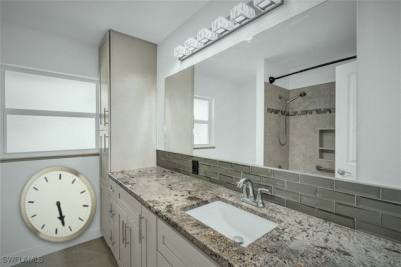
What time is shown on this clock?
5:27
